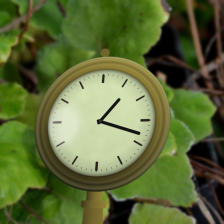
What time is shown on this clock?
1:18
